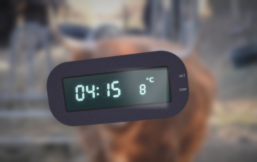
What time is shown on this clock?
4:15
